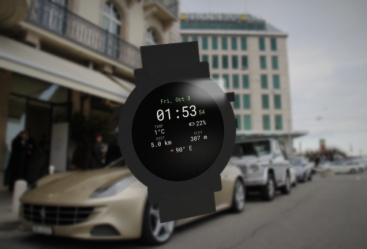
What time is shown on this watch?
1:53
